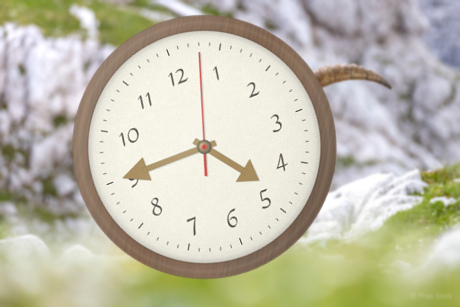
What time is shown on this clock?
4:45:03
